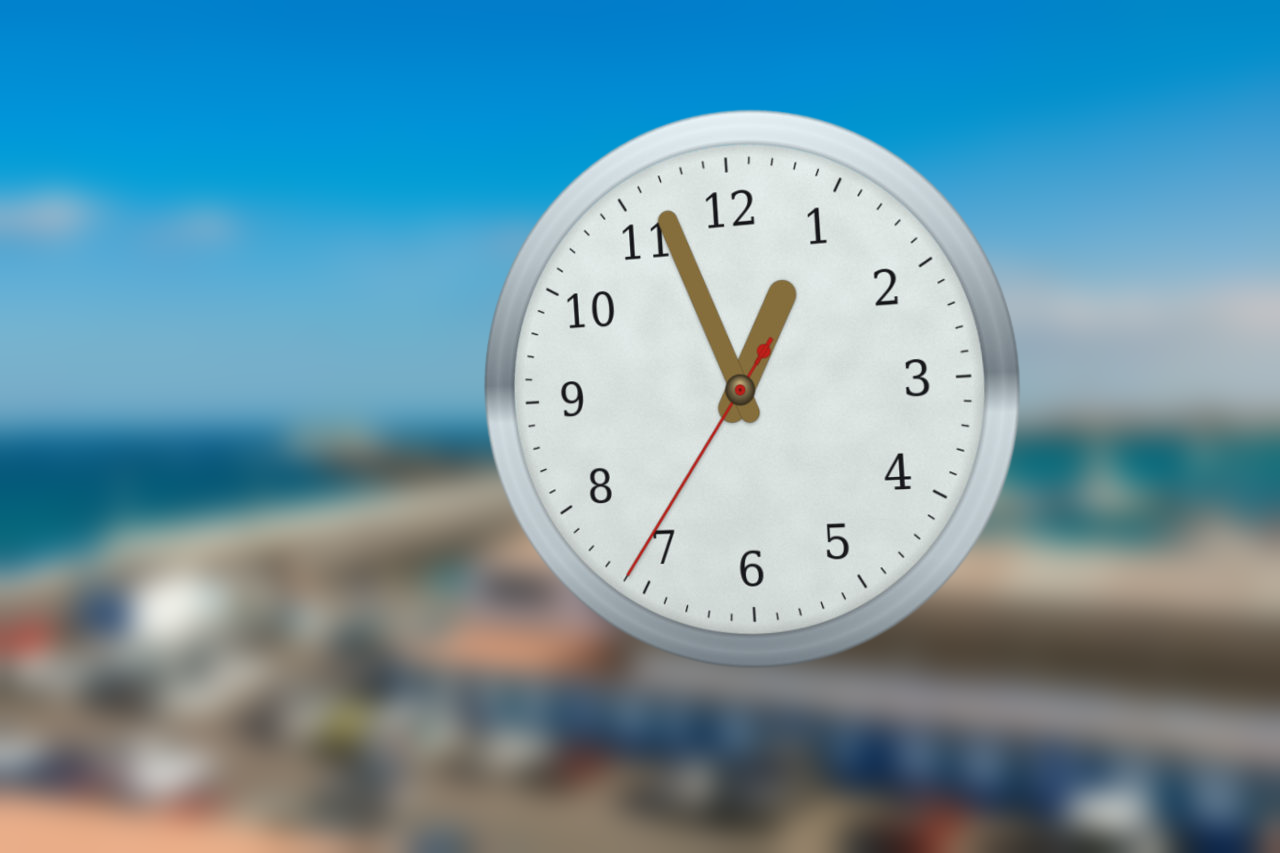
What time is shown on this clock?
12:56:36
